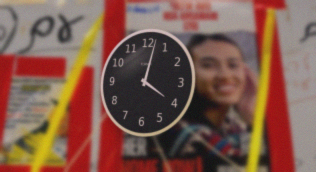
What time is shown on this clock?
4:02
